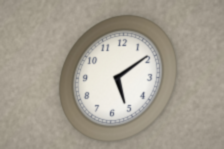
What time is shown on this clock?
5:09
